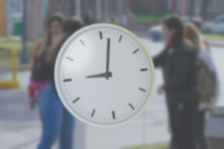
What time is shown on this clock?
9:02
